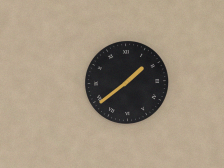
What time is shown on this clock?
1:39
